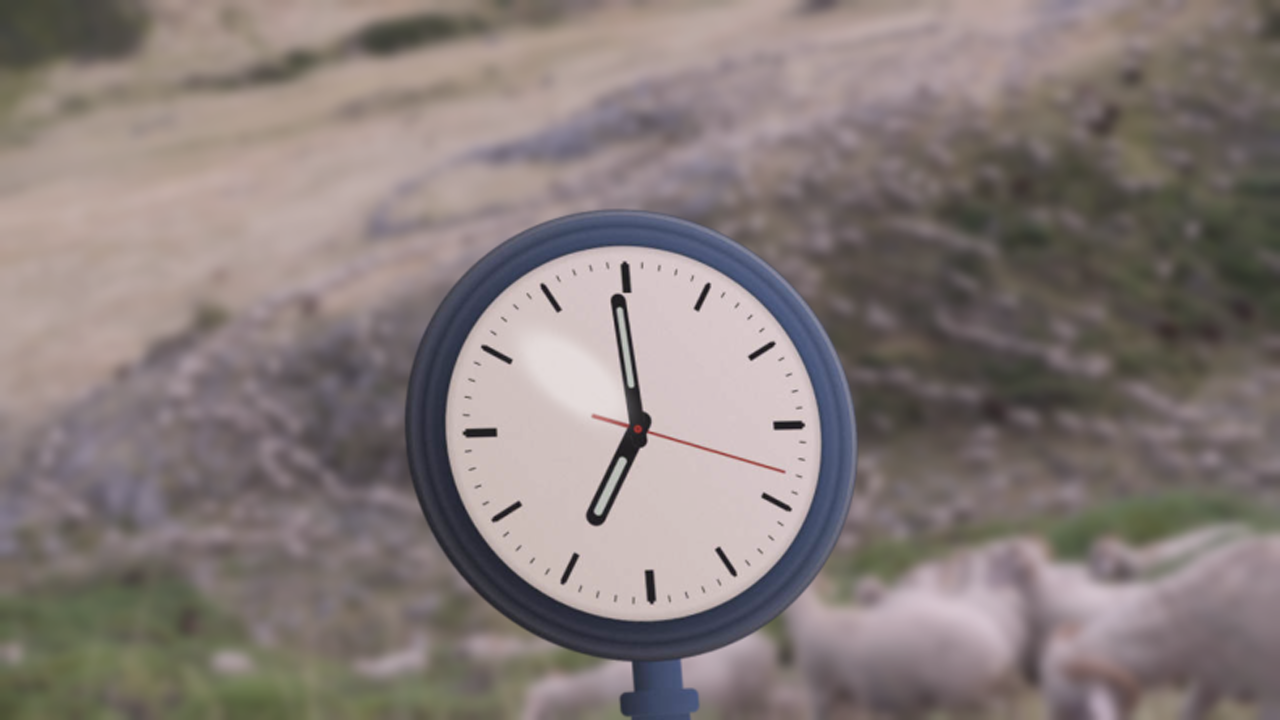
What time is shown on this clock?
6:59:18
